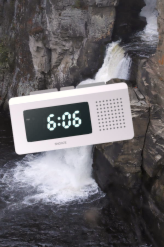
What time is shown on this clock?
6:06
